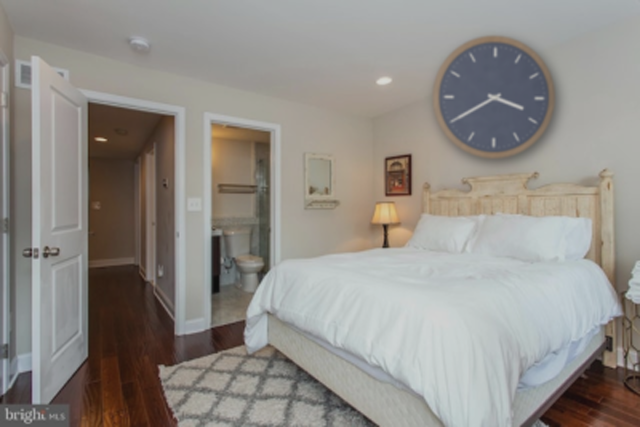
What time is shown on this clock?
3:40
